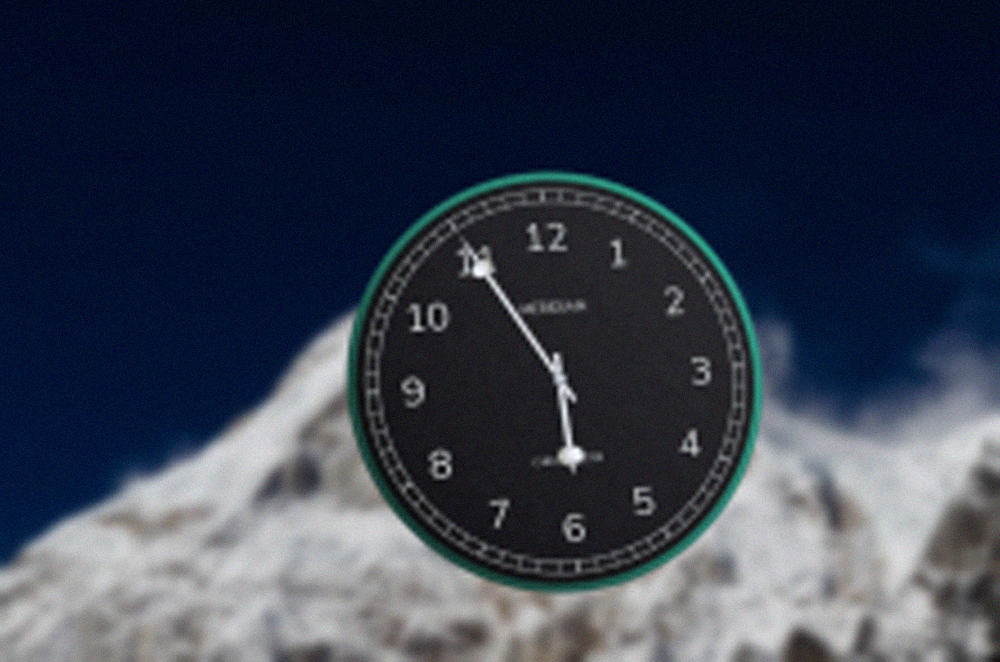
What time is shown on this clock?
5:55
